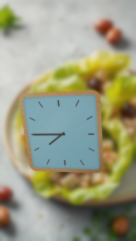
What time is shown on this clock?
7:45
